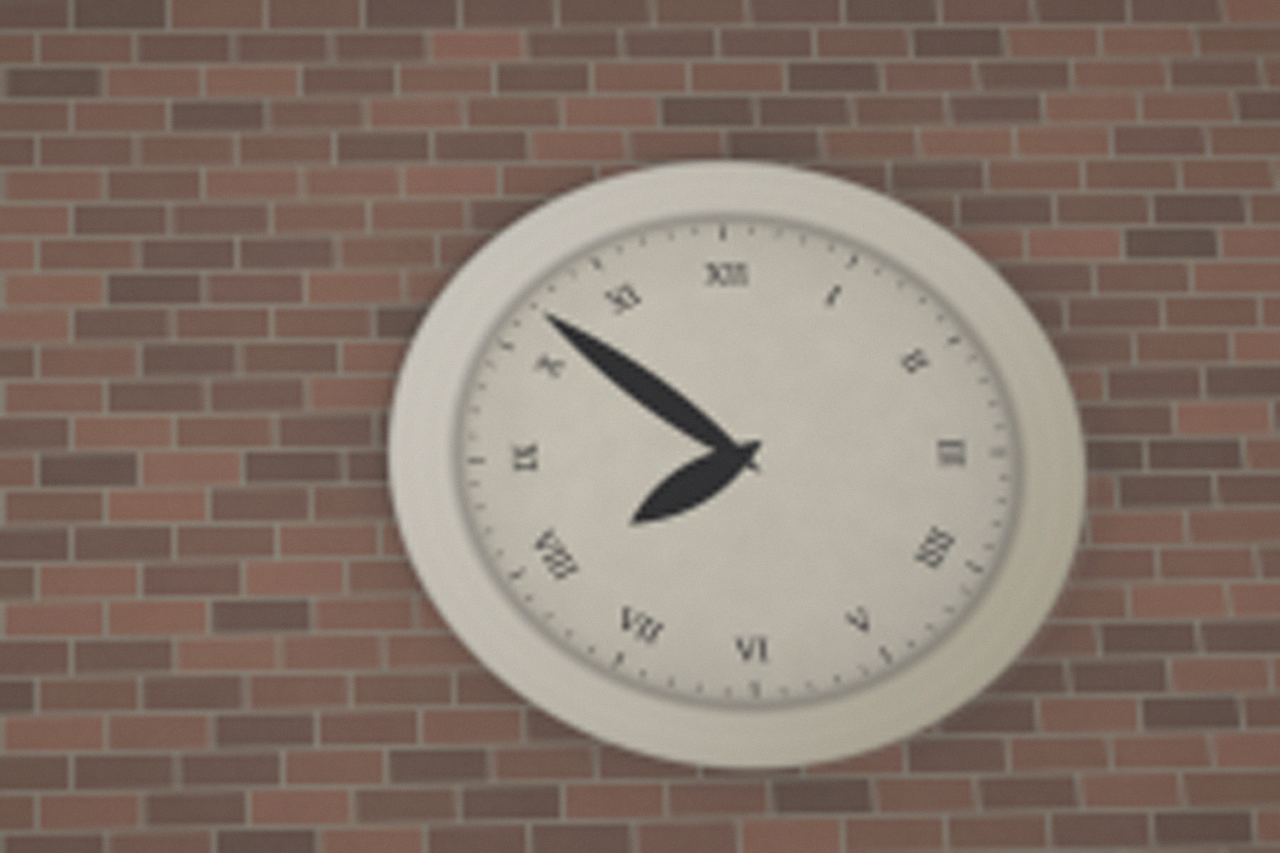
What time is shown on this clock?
7:52
